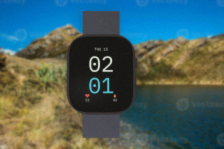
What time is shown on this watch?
2:01
